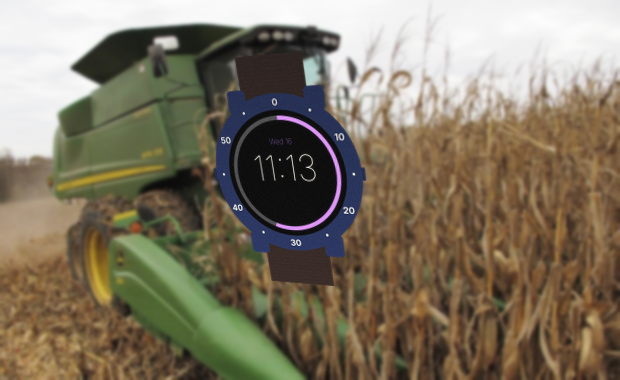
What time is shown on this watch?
11:13
